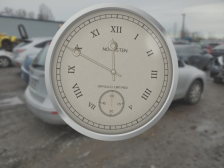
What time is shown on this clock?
11:49
